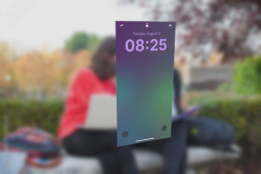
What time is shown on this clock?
8:25
